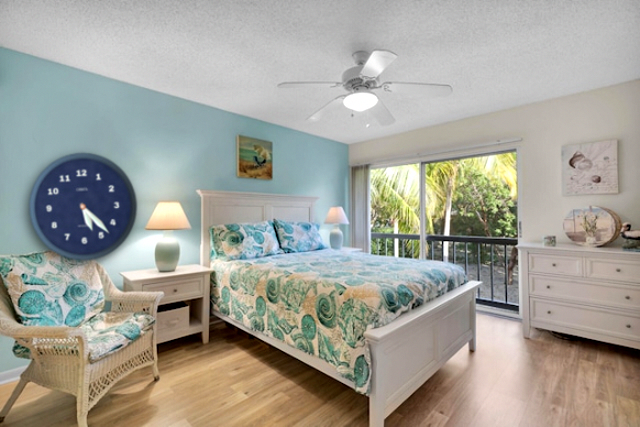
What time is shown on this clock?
5:23
